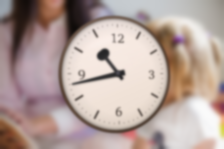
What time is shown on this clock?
10:43
